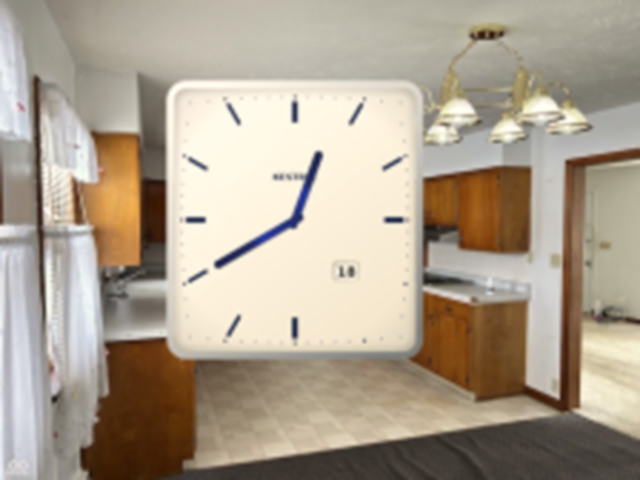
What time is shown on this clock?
12:40
